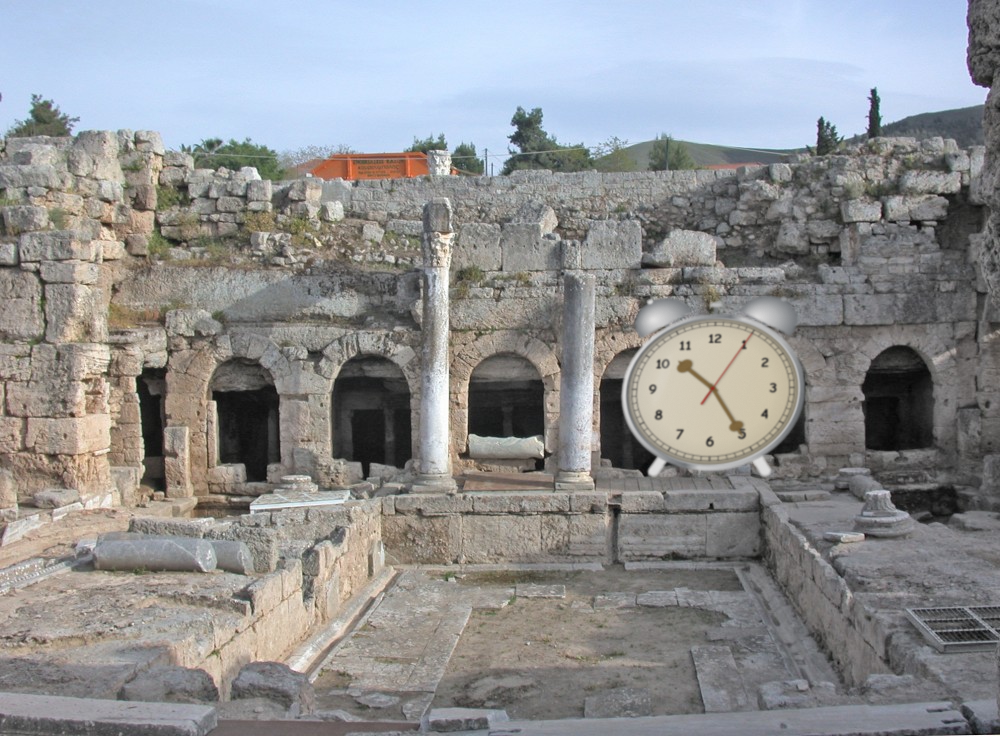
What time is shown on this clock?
10:25:05
